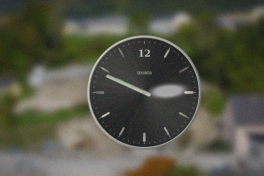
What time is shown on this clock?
9:49
